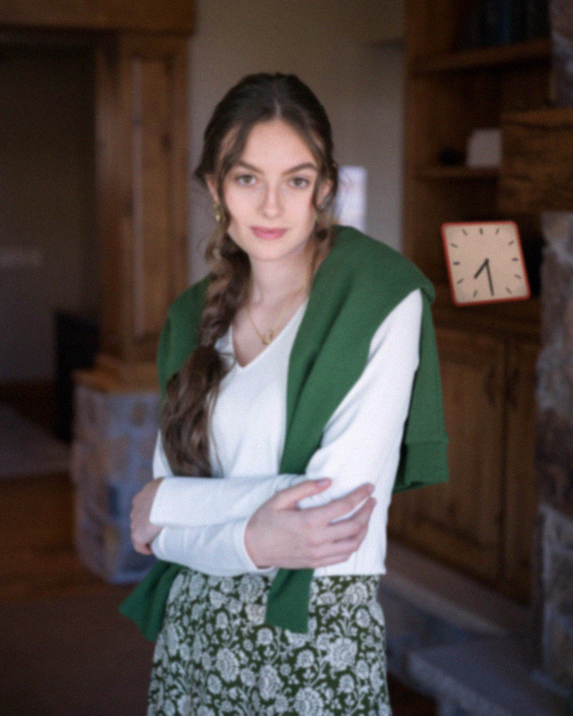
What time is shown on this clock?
7:30
